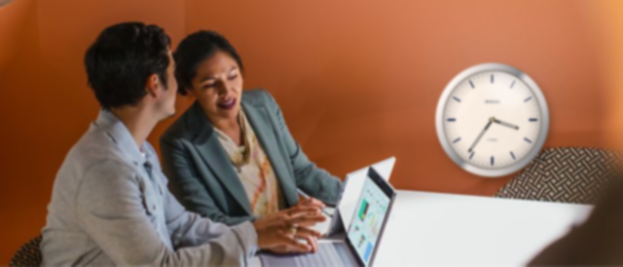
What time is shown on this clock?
3:36
